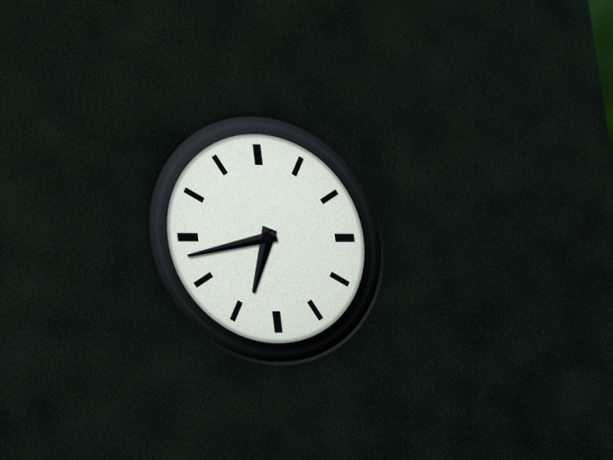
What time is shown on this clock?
6:43
